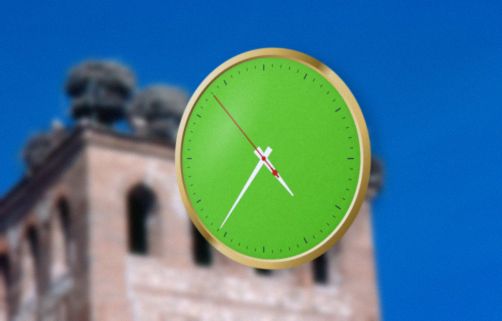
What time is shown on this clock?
4:35:53
